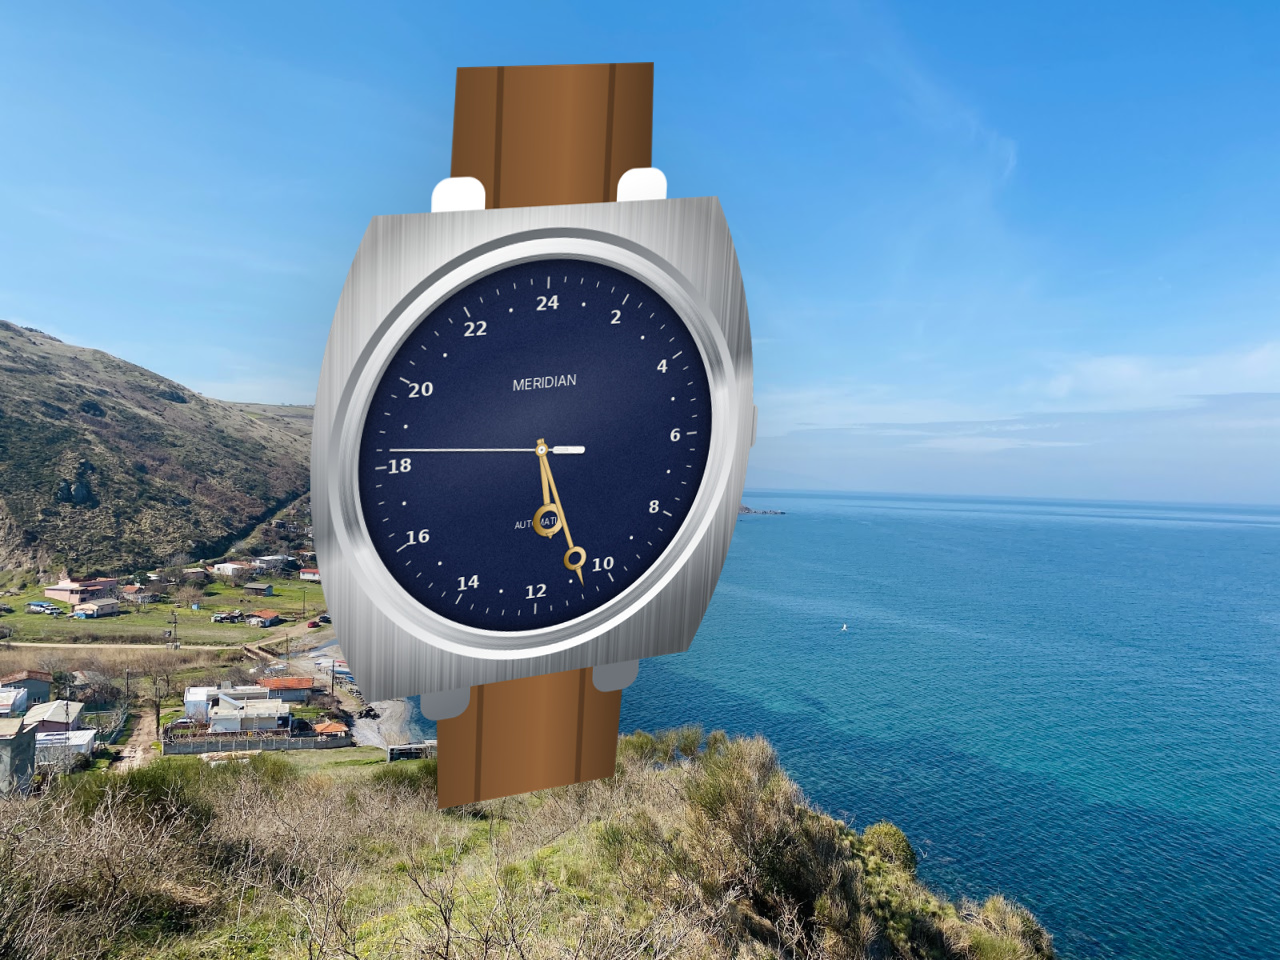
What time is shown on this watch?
11:26:46
